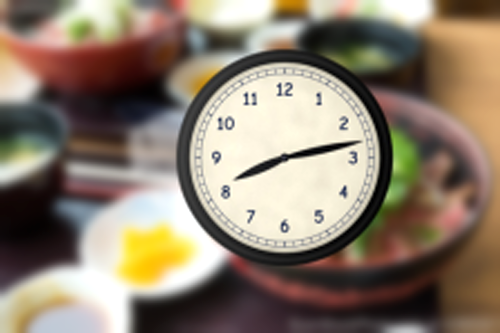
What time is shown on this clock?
8:13
